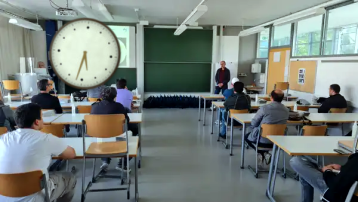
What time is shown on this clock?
5:32
